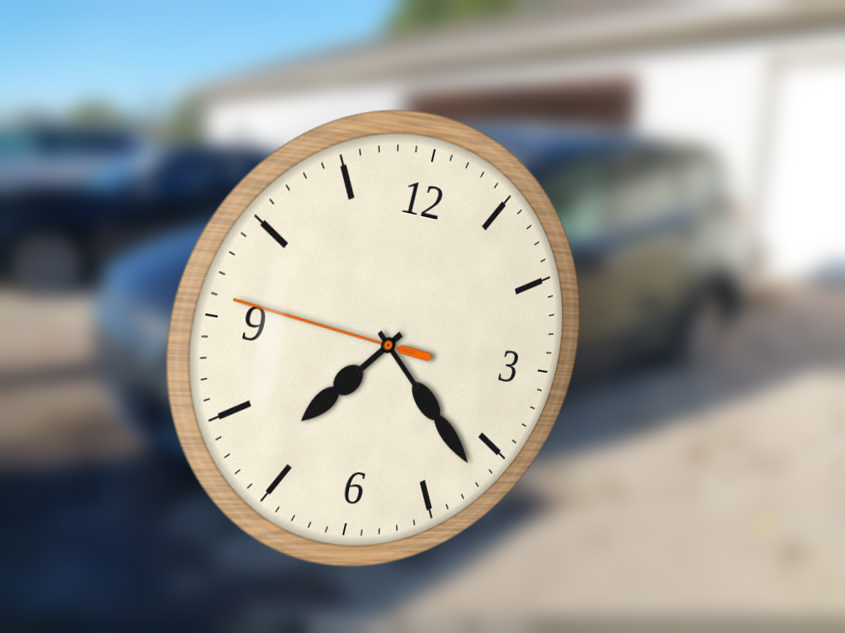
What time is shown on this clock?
7:21:46
